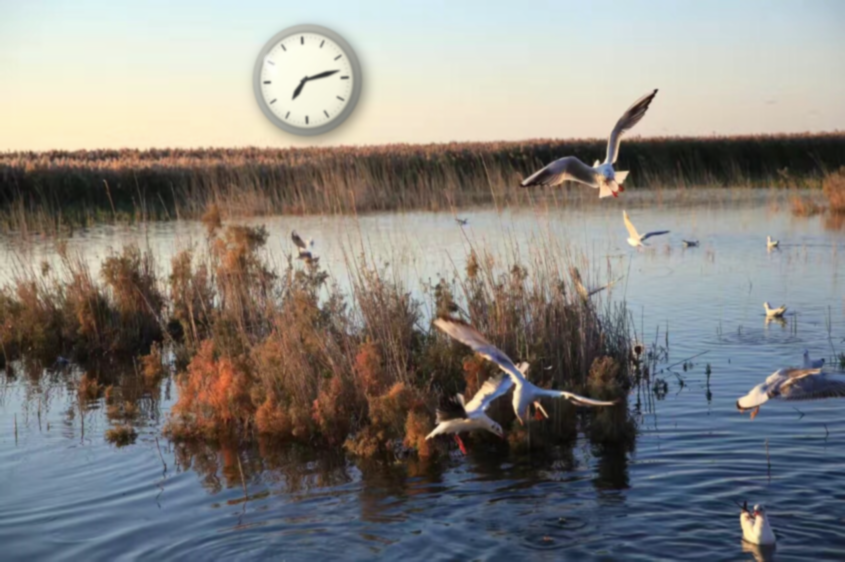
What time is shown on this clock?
7:13
